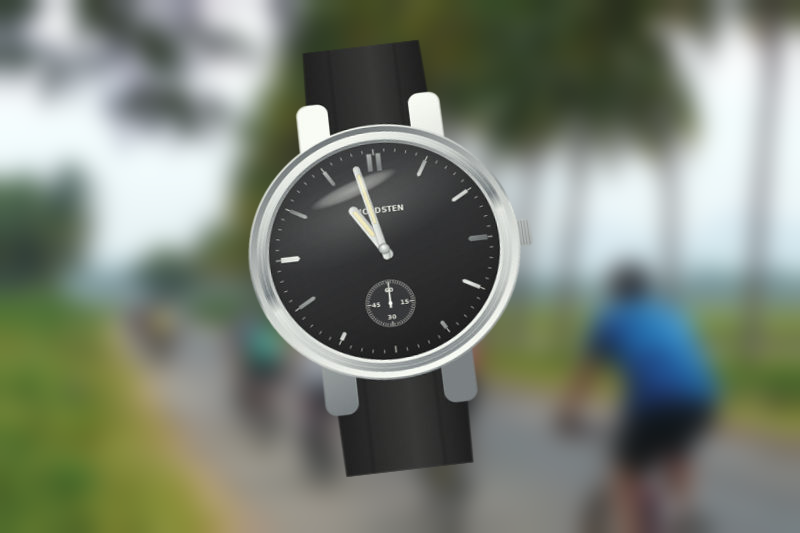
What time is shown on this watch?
10:58
